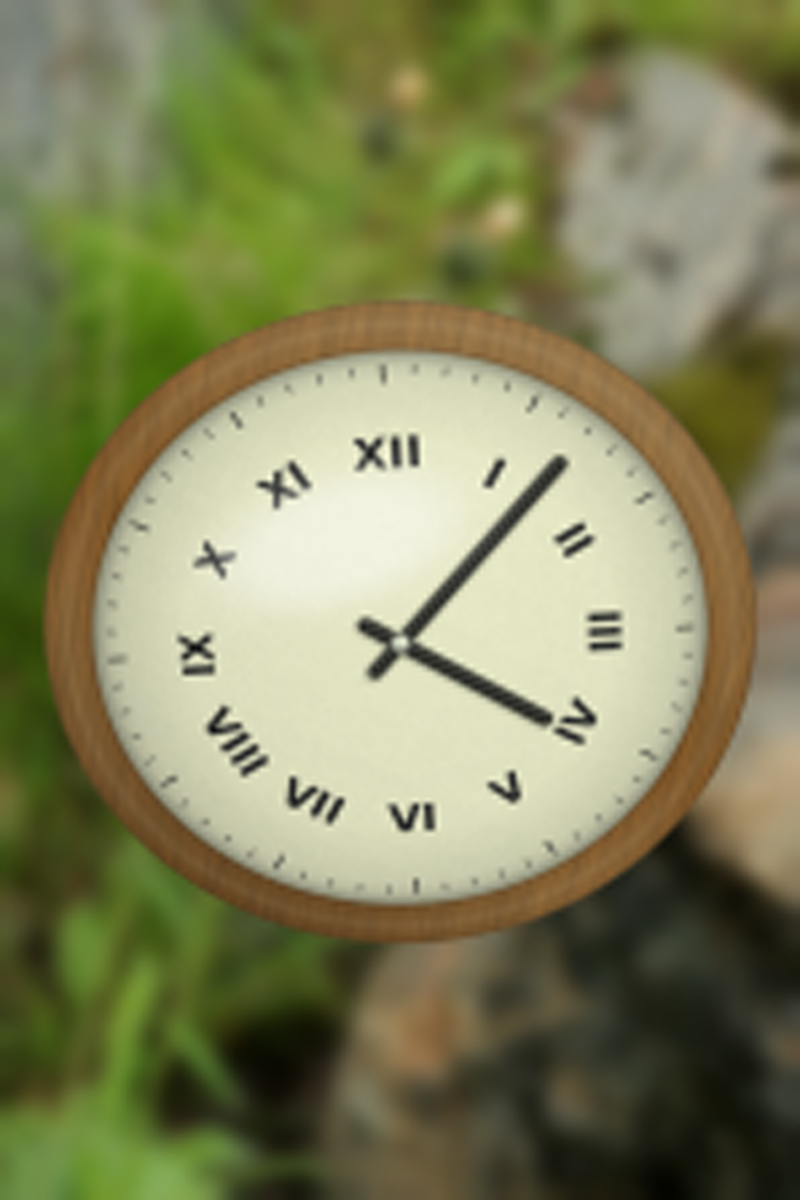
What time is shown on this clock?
4:07
